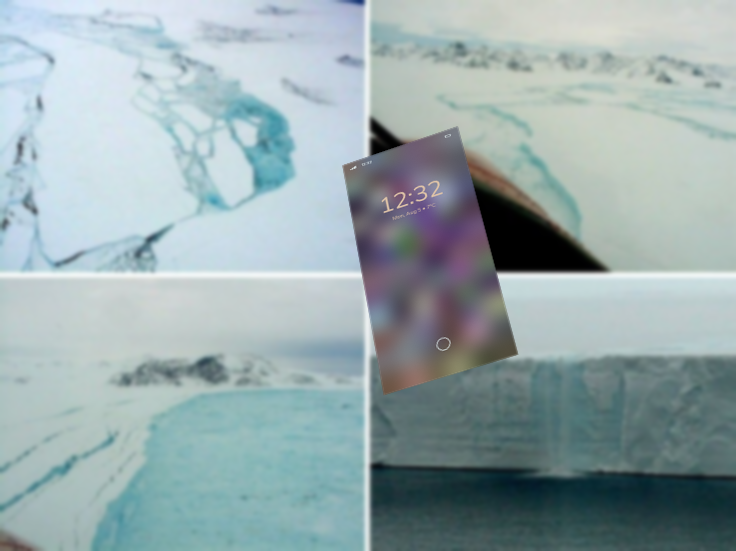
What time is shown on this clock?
12:32
